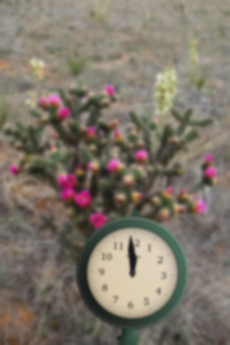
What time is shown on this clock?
11:59
